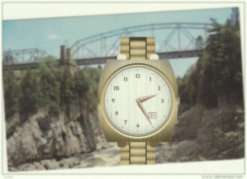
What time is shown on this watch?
2:25
